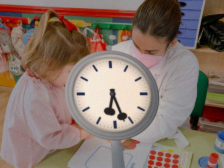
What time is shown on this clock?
6:27
